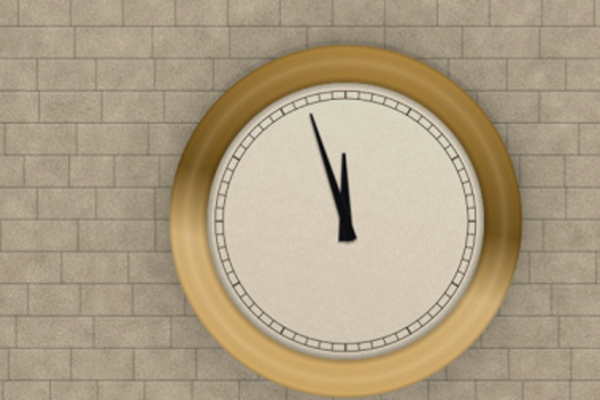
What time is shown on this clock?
11:57
